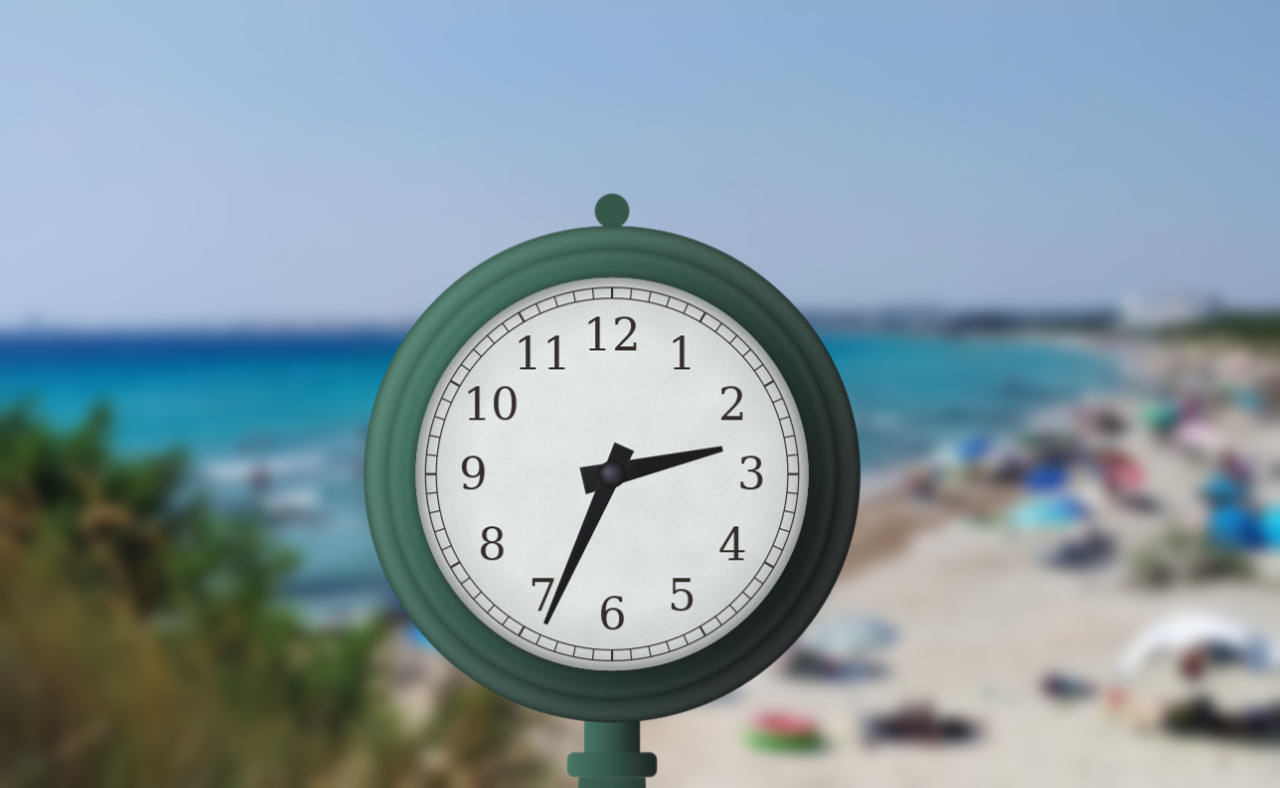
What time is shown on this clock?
2:34
